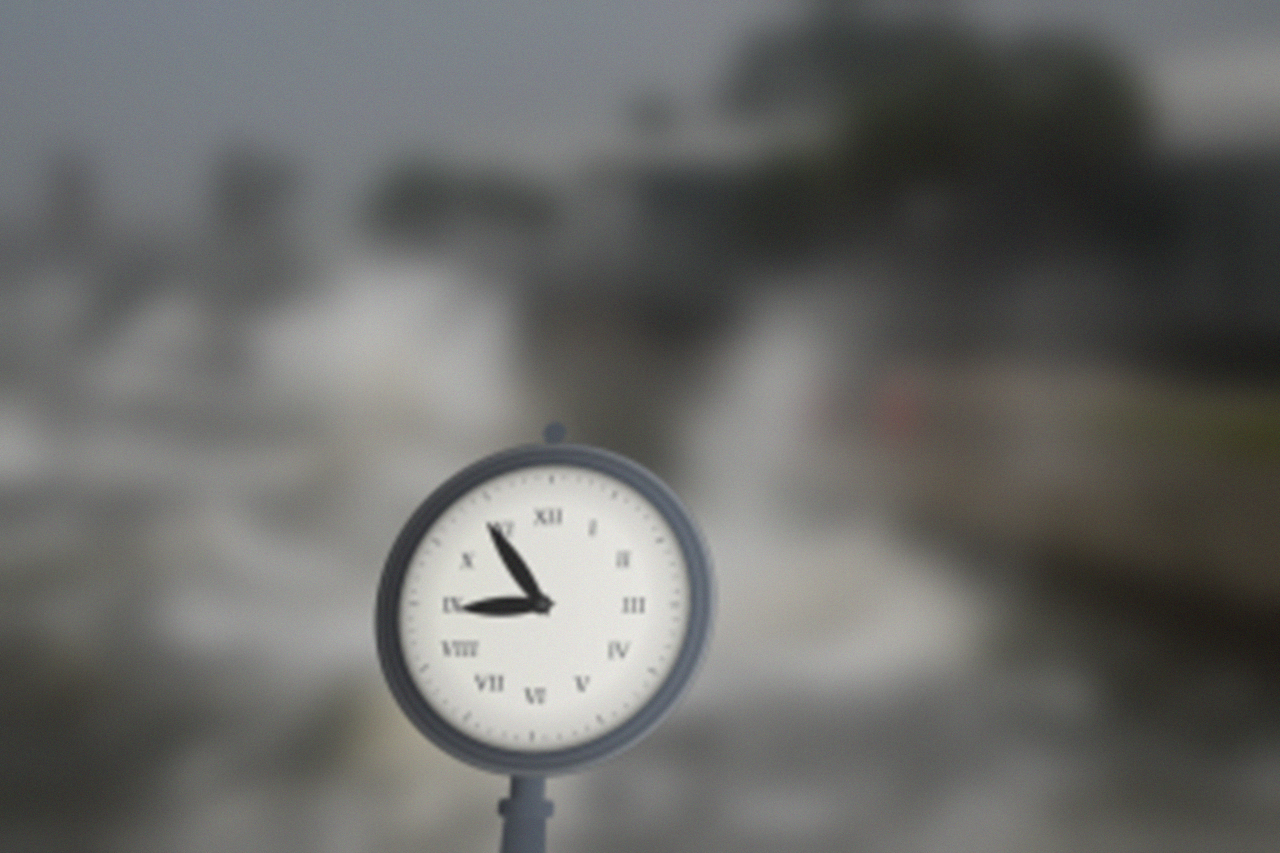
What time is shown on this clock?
8:54
